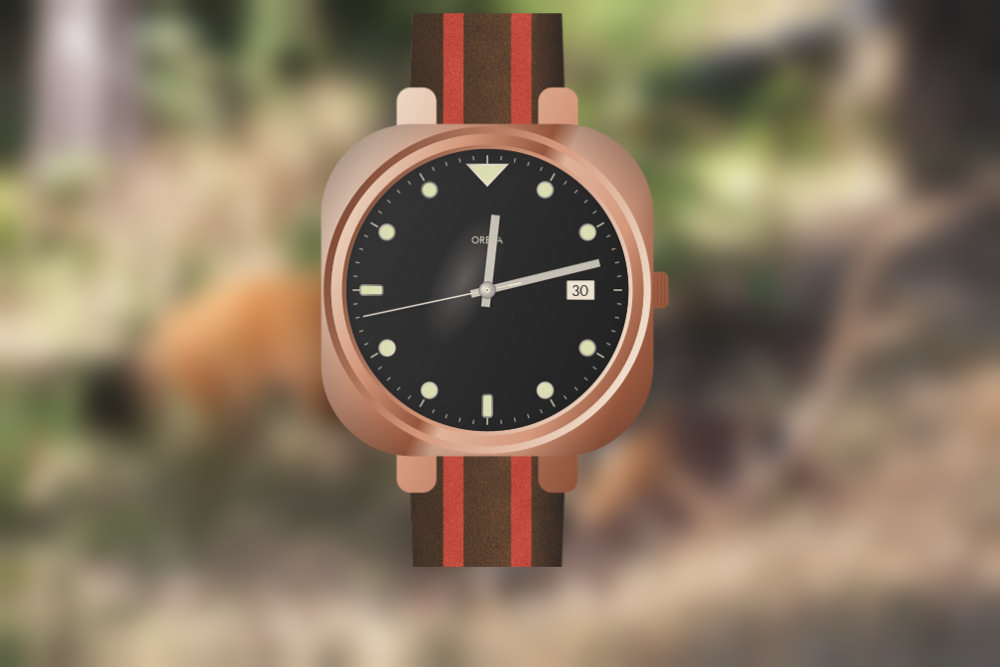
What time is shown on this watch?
12:12:43
